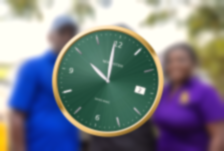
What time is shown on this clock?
9:59
